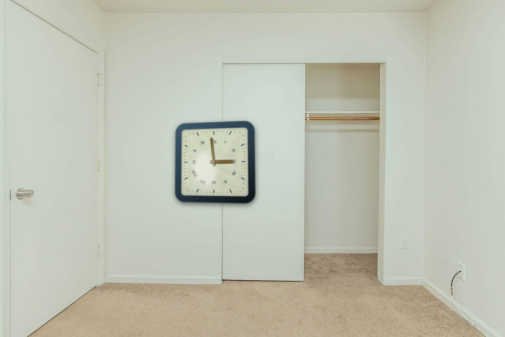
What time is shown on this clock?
2:59
